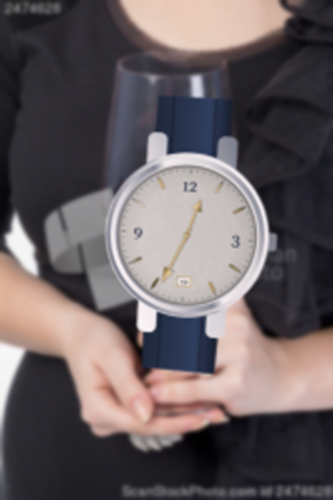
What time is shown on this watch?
12:34
